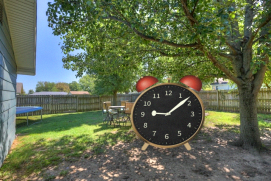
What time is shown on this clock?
9:08
